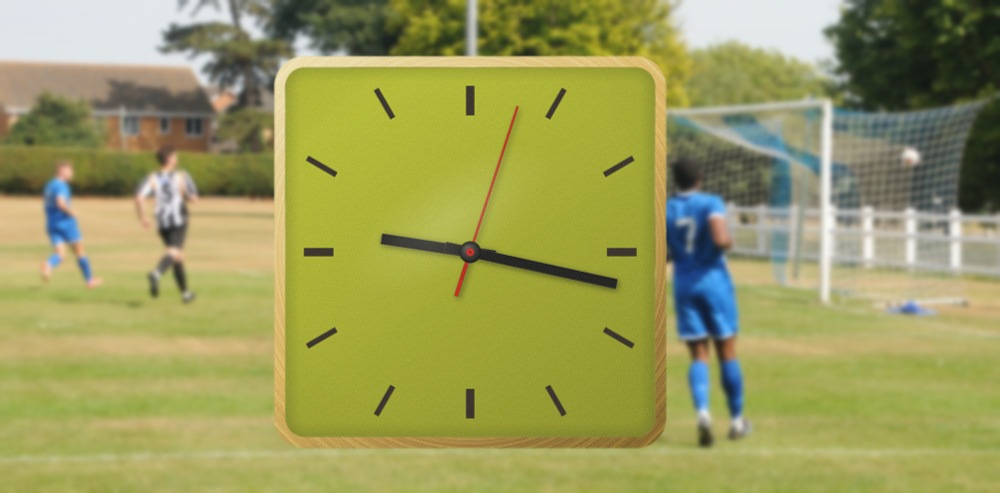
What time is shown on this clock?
9:17:03
